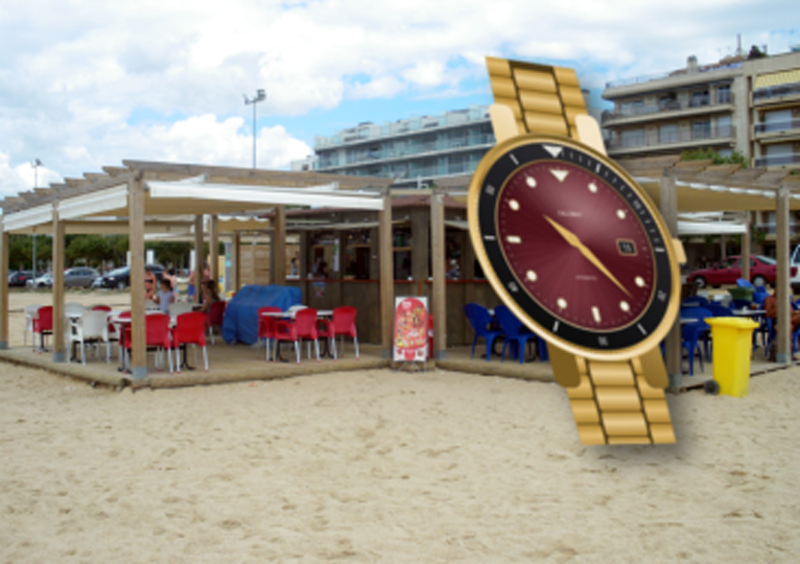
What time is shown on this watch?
10:23
